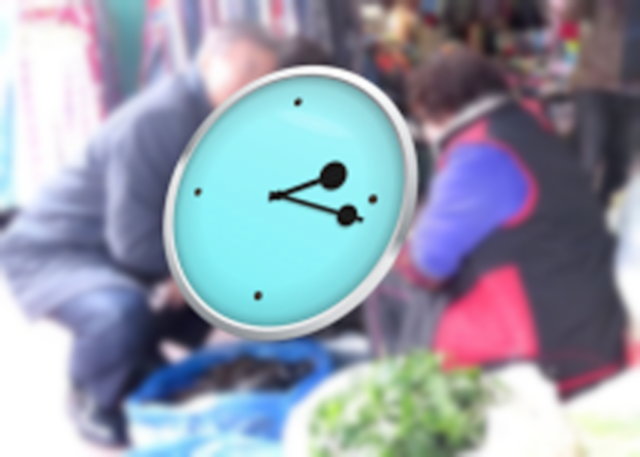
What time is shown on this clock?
2:17
